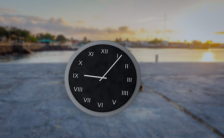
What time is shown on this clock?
9:06
